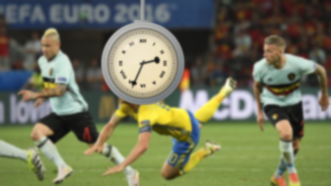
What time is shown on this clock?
2:34
